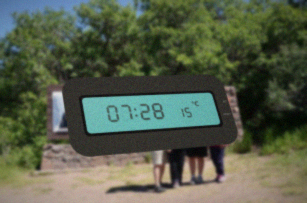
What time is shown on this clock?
7:28
